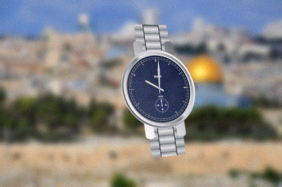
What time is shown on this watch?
10:01
